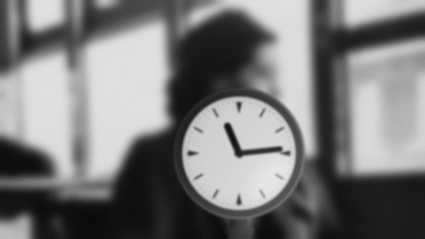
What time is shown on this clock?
11:14
